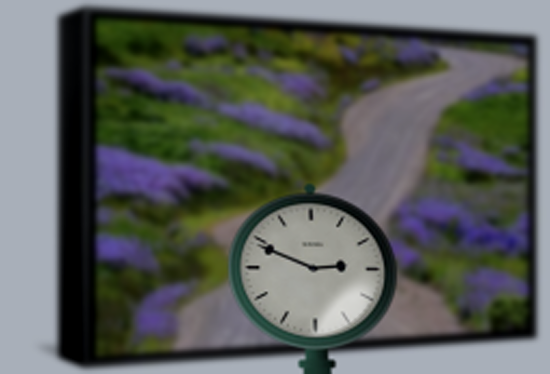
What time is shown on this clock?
2:49
